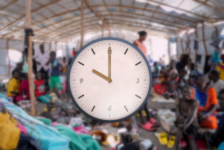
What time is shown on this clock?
10:00
